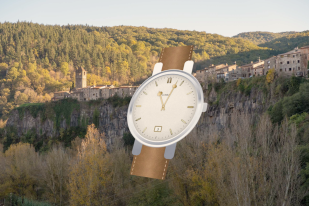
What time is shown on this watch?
11:03
